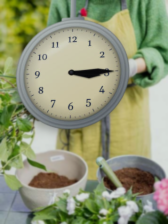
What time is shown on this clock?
3:15
